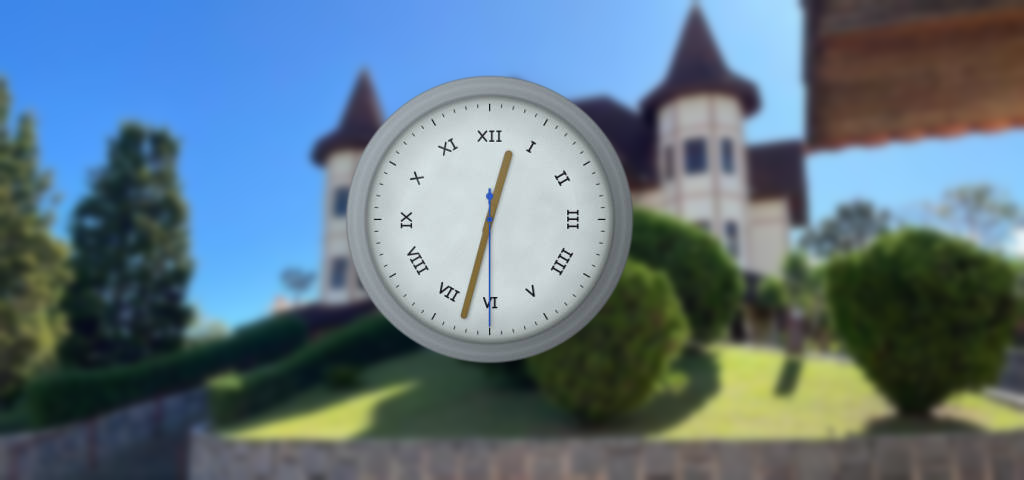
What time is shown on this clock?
12:32:30
